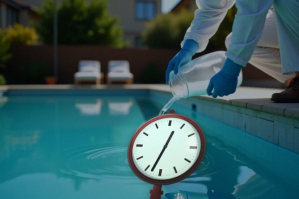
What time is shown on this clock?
12:33
